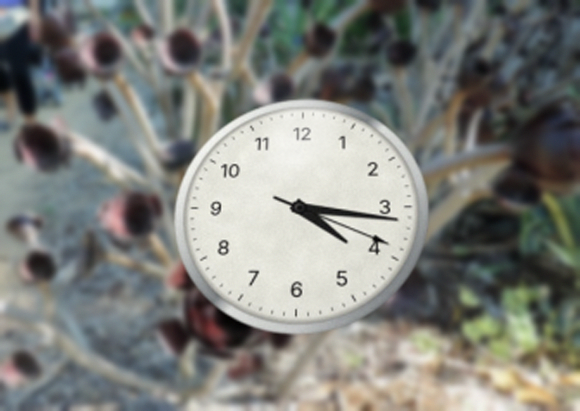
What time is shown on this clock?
4:16:19
